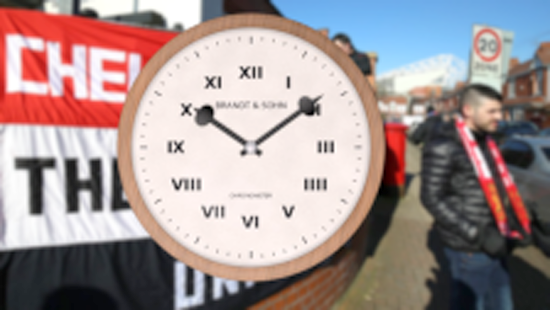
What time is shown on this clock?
10:09
